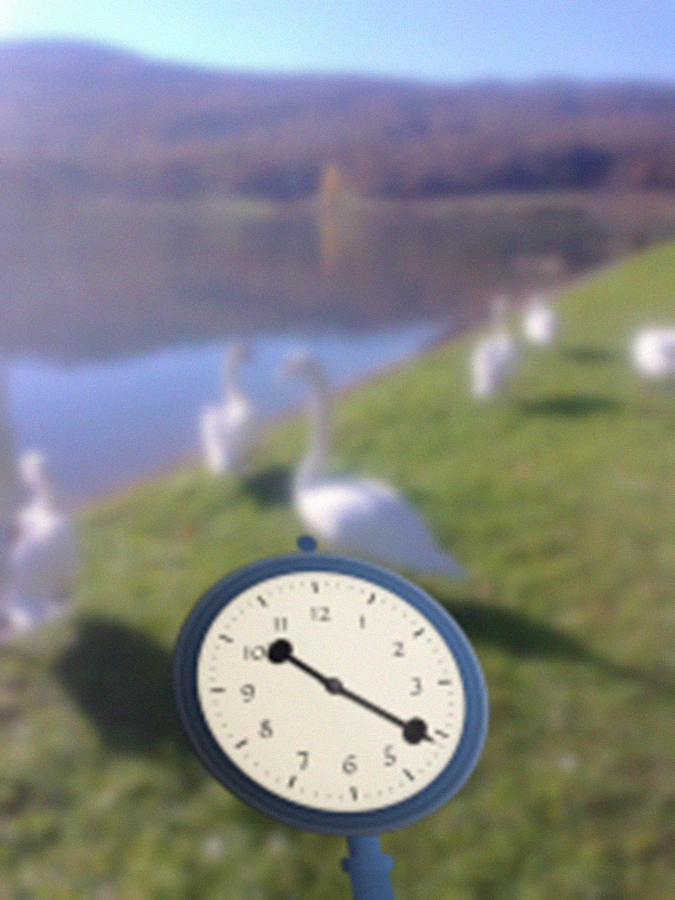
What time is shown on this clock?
10:21
